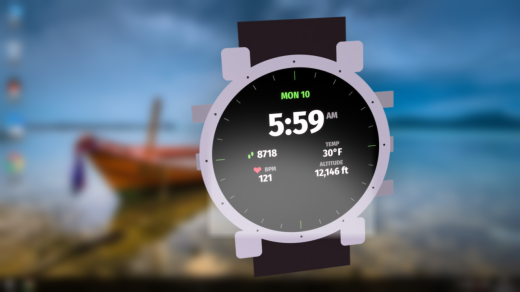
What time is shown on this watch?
5:59
